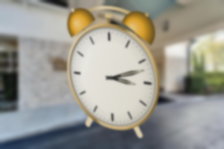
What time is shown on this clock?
3:12
